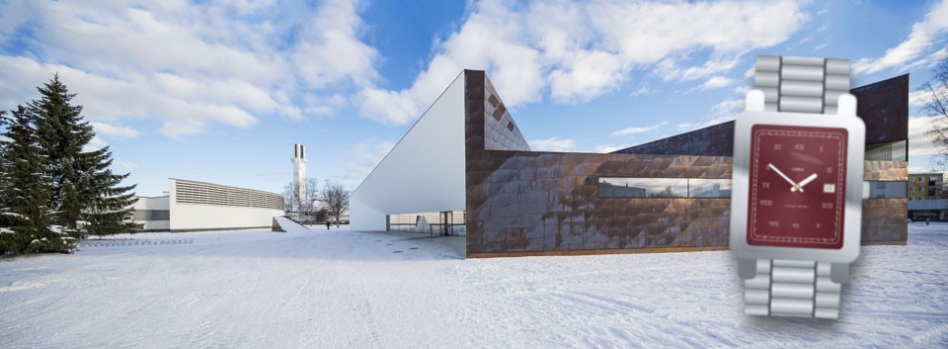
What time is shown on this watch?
1:51
